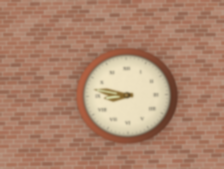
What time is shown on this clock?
8:47
